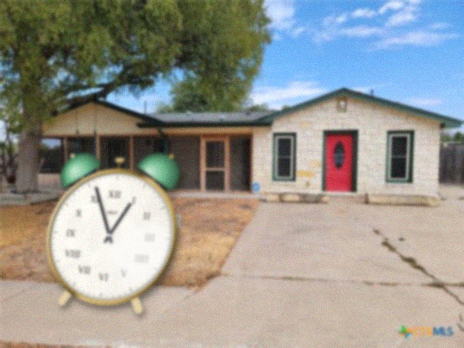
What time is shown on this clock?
12:56
